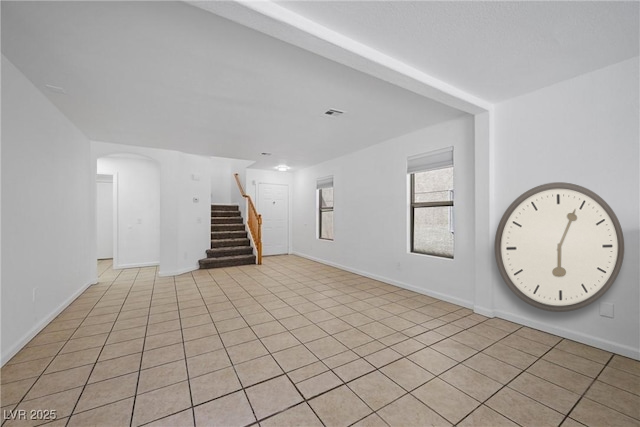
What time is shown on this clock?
6:04
